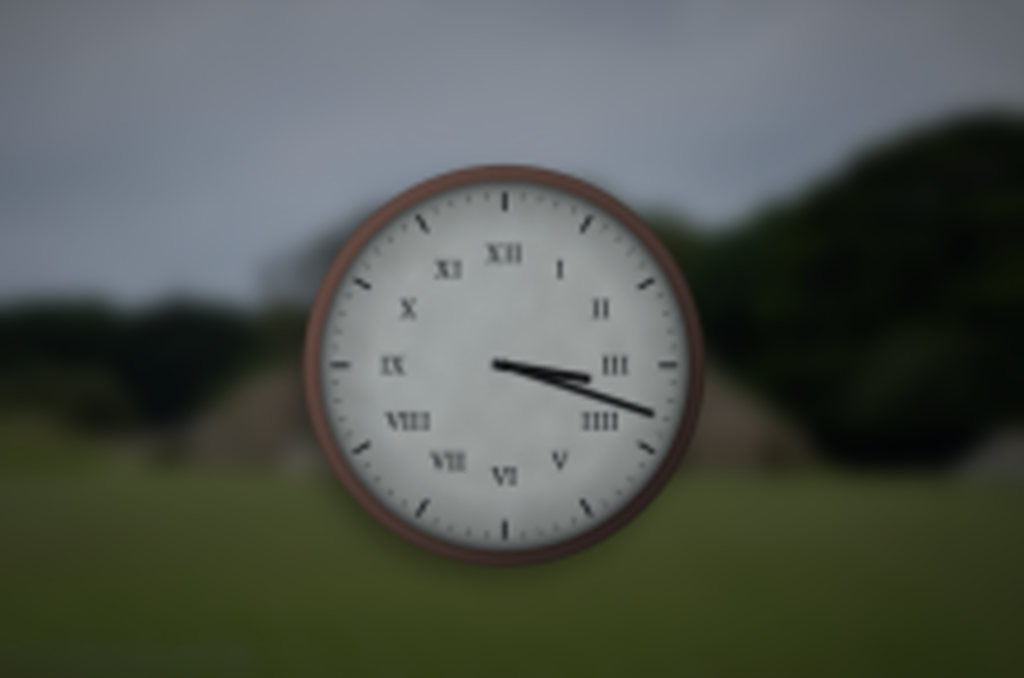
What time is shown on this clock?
3:18
